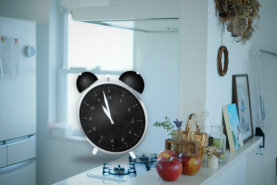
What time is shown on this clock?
10:58
